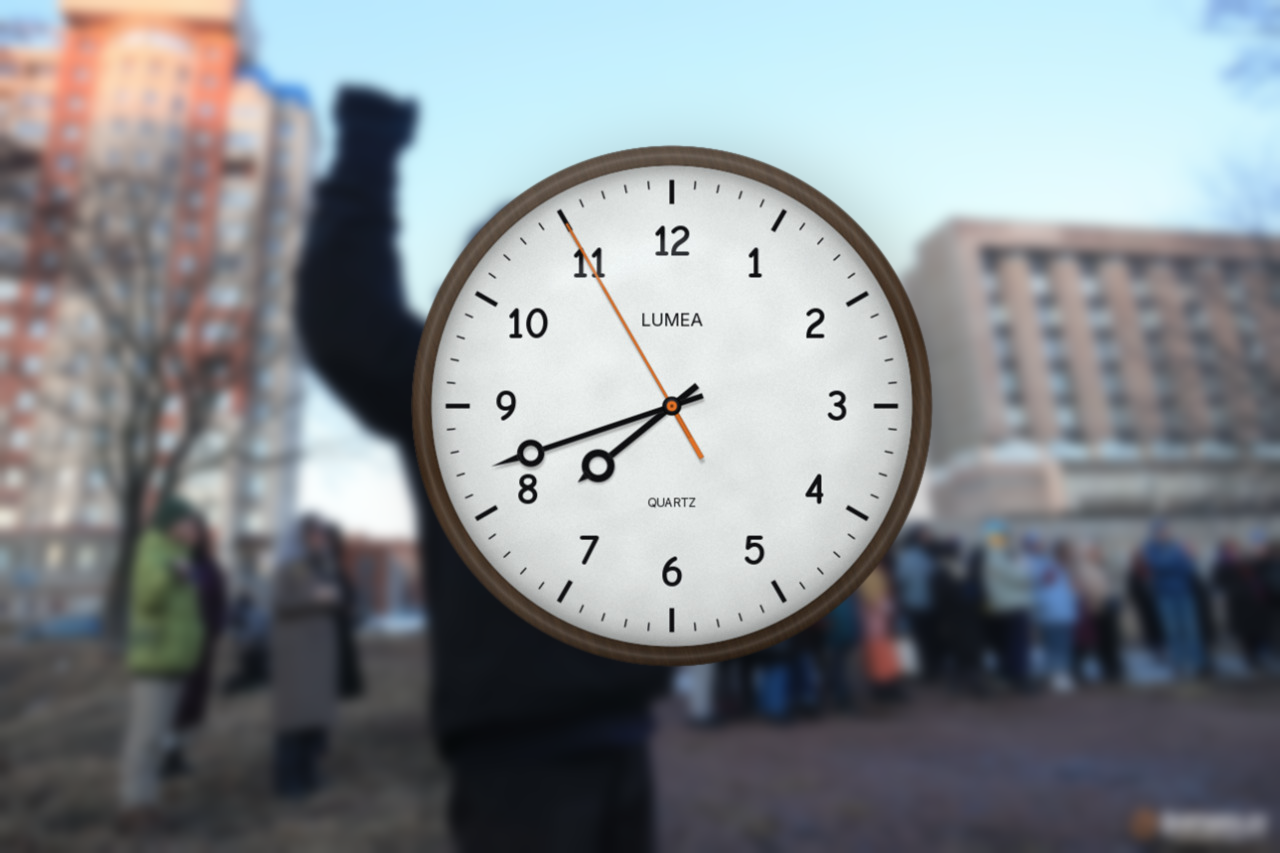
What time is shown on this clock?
7:41:55
